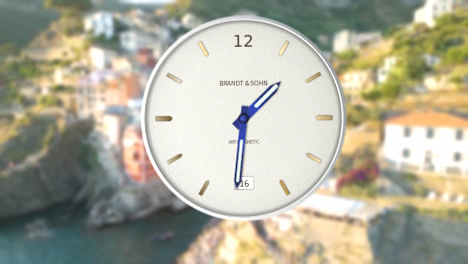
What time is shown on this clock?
1:31
